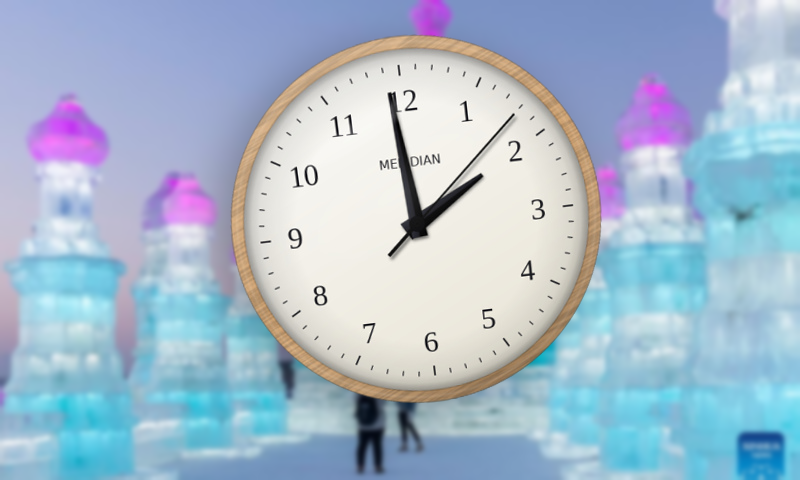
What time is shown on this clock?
1:59:08
